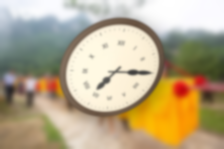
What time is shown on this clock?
7:15
